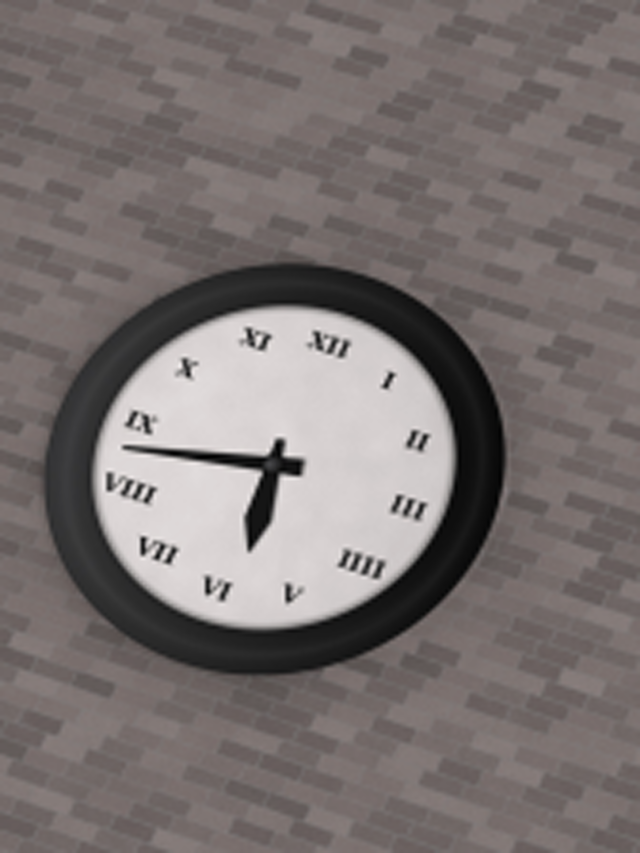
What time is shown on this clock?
5:43
